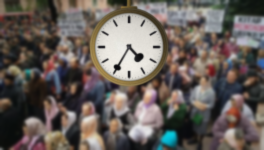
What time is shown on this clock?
4:35
